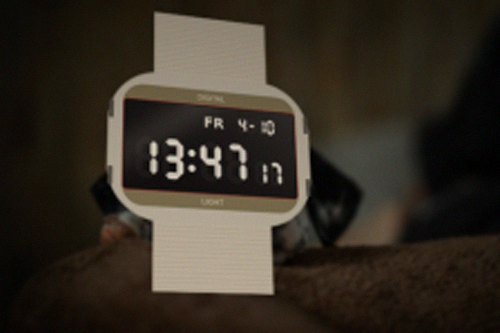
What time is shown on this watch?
13:47:17
